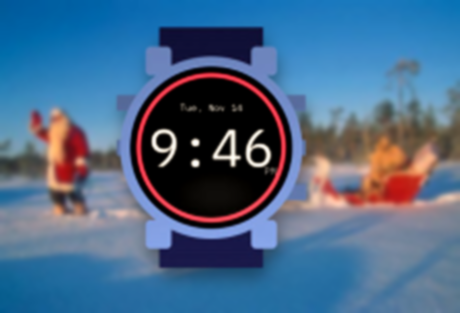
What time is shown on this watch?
9:46
